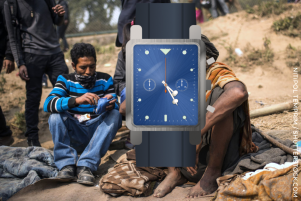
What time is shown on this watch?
4:25
